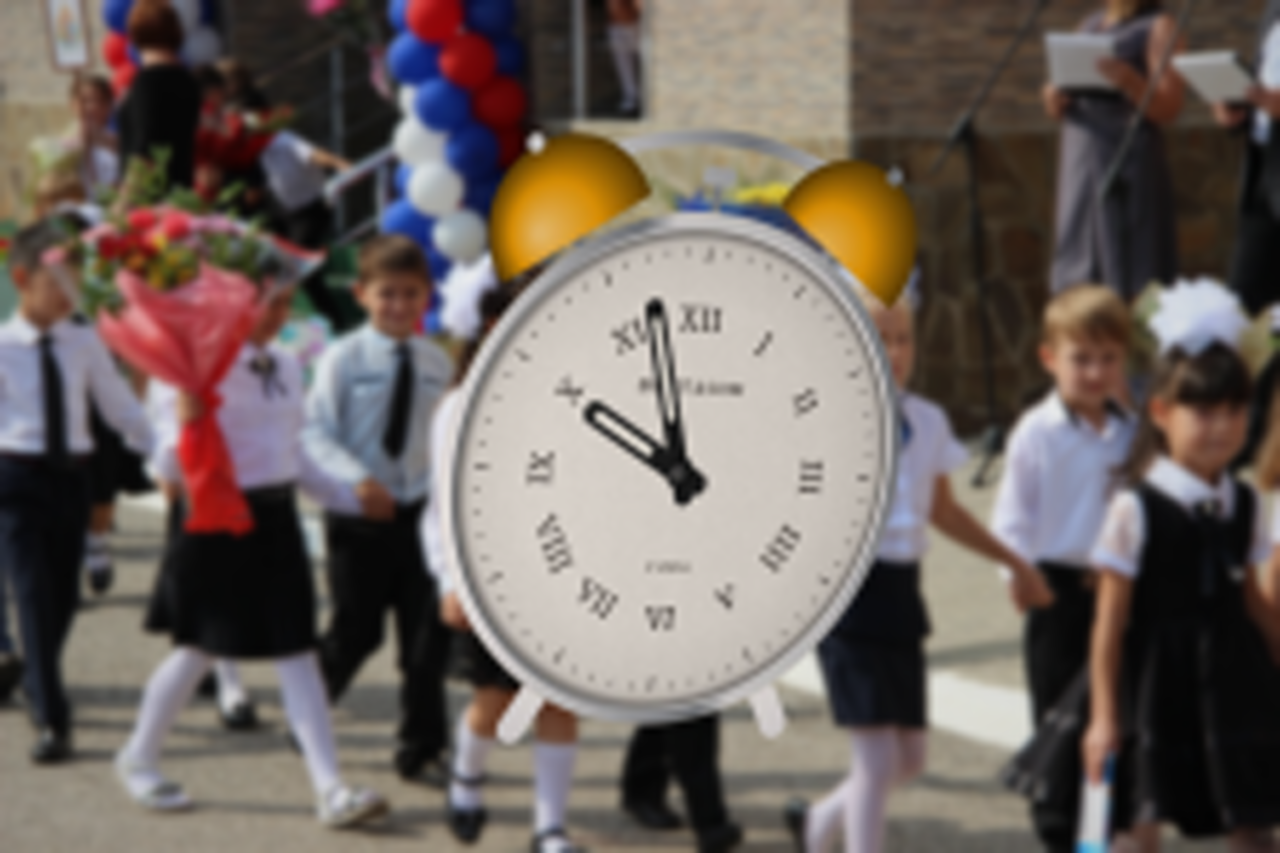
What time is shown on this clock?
9:57
